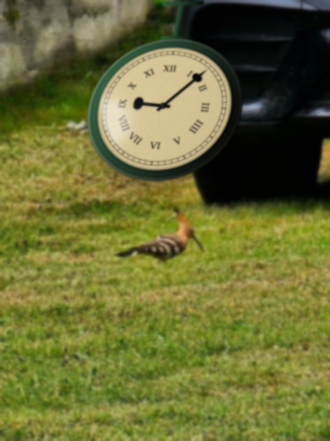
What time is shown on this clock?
9:07
